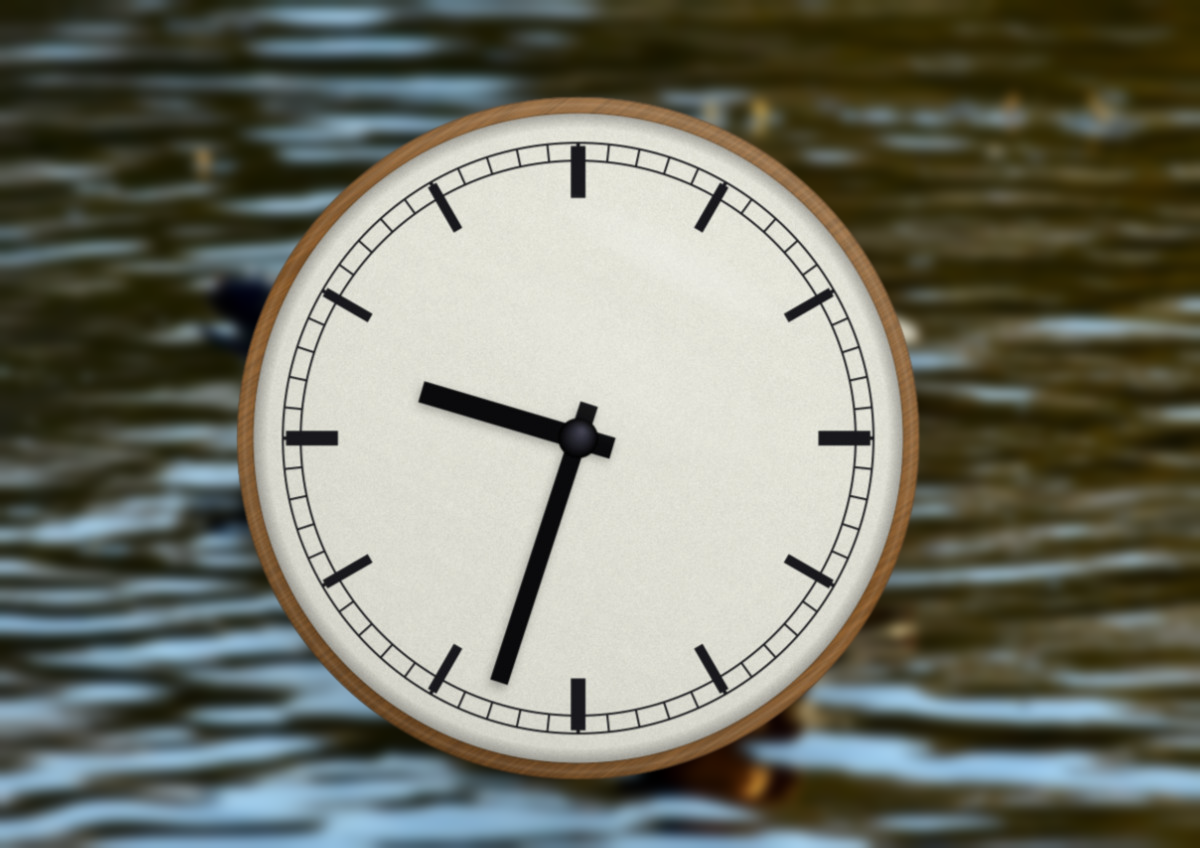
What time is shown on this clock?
9:33
